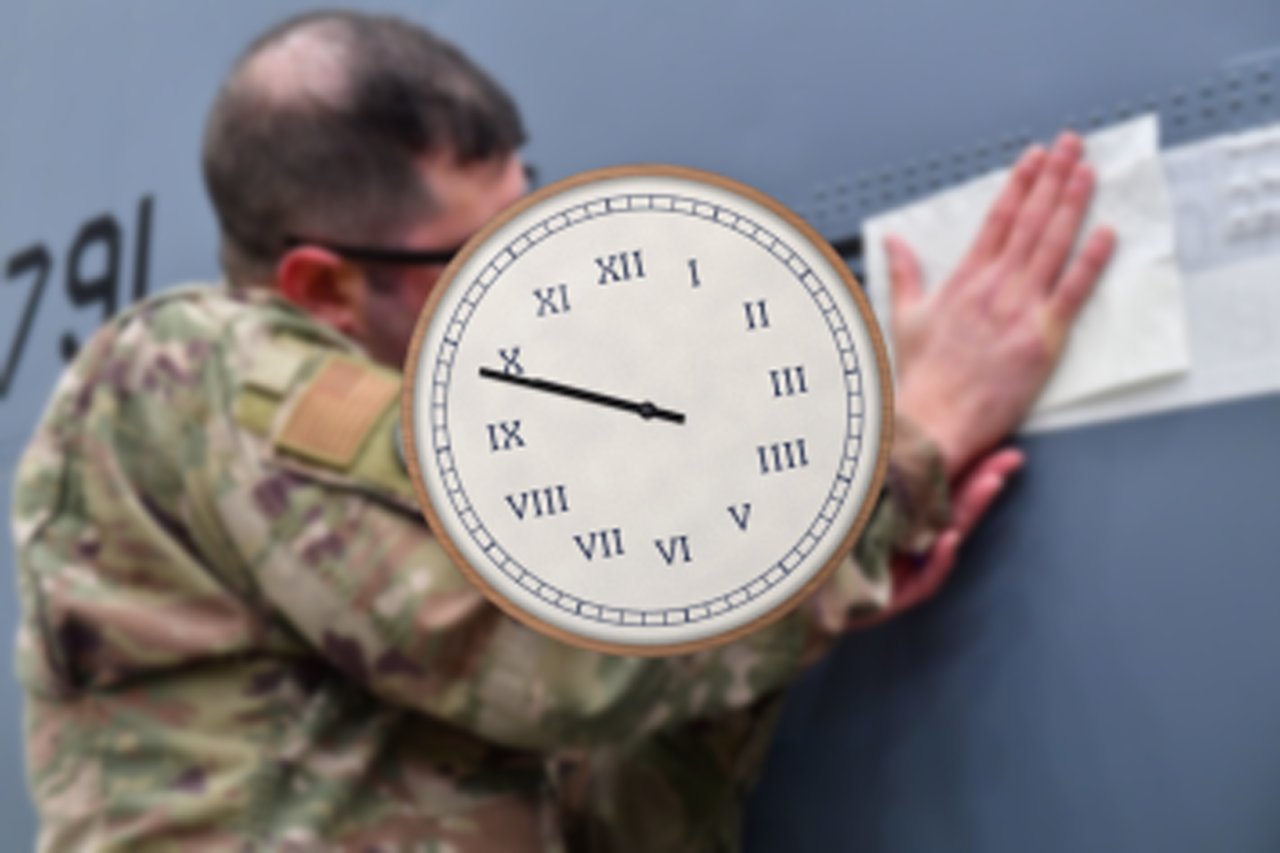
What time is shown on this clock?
9:49
